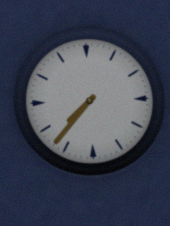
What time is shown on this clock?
7:37
